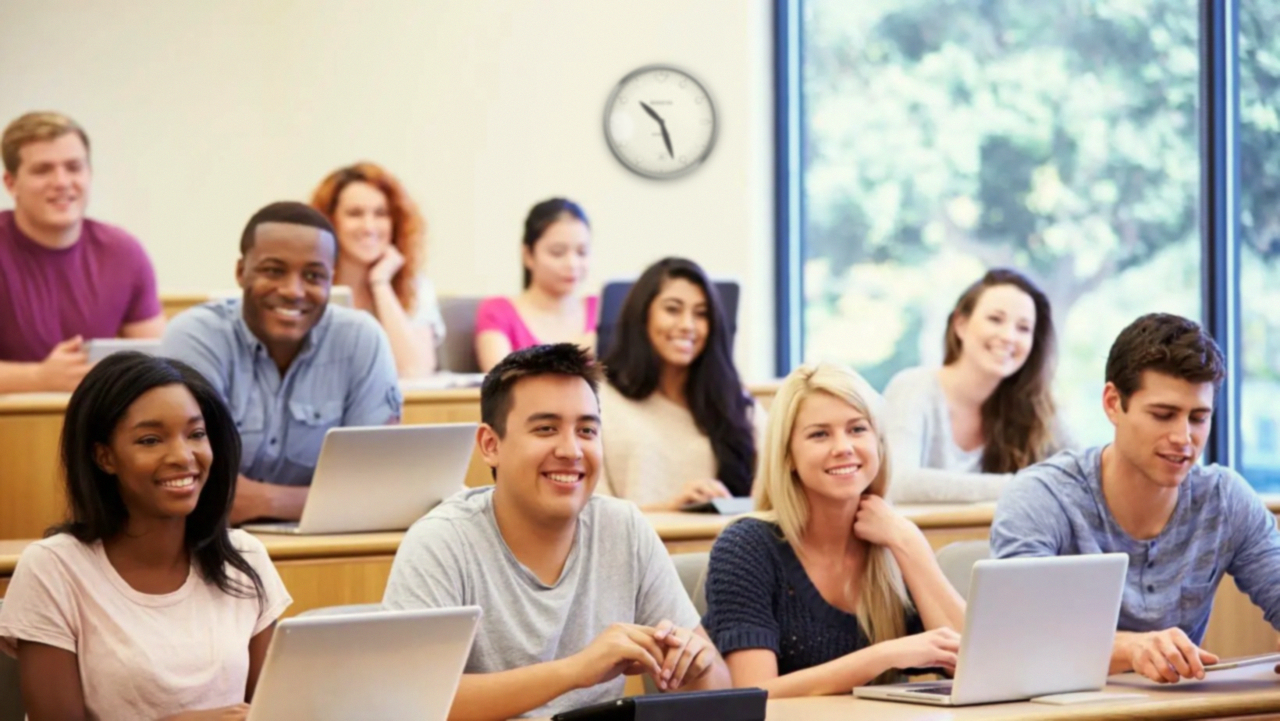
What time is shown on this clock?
10:27
